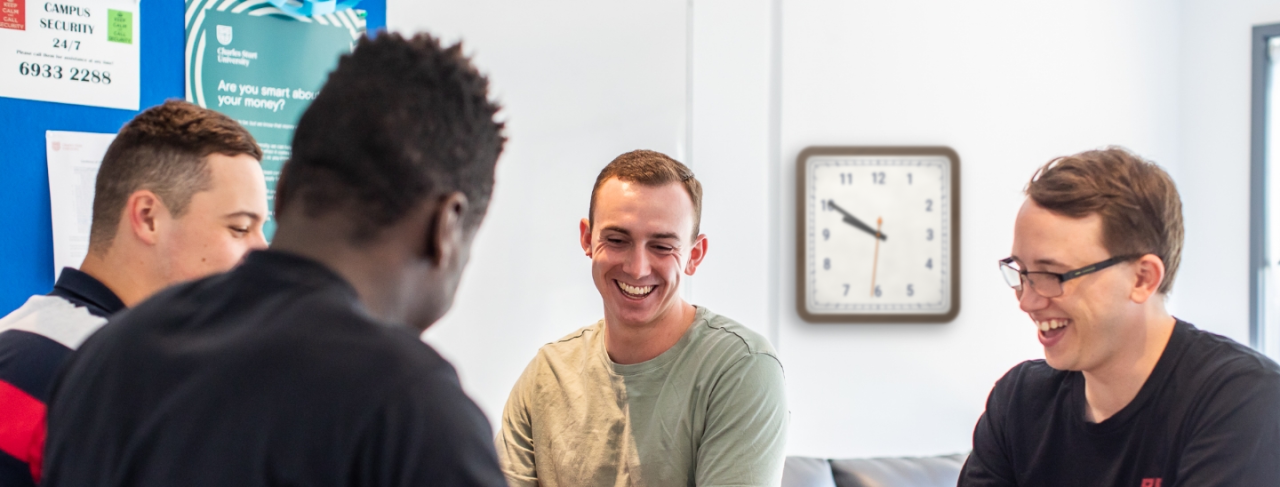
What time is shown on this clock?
9:50:31
